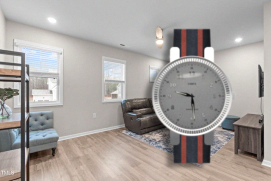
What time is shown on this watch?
9:29
